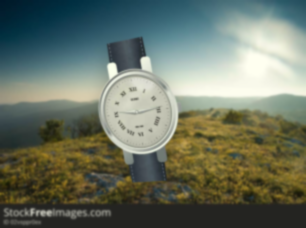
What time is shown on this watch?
9:14
